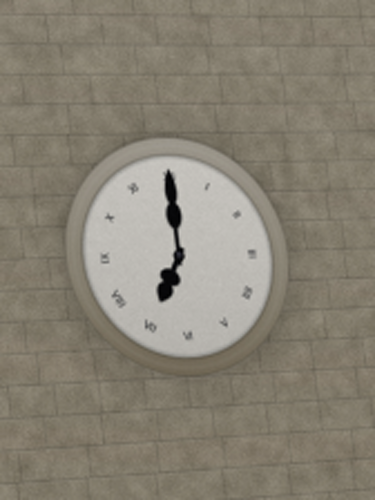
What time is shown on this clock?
7:00
